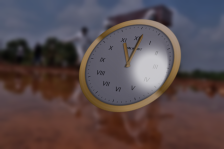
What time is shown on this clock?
11:01
